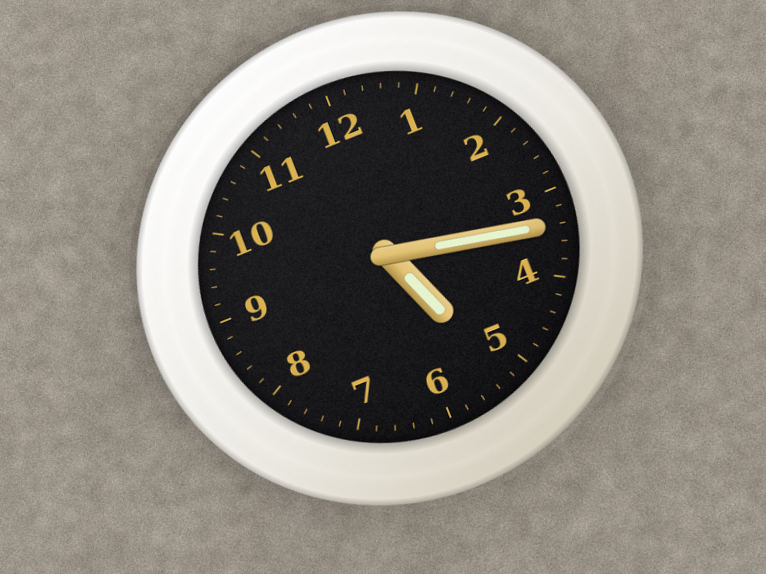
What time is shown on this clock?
5:17
